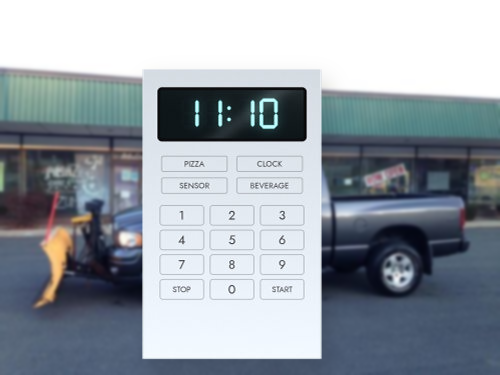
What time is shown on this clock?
11:10
